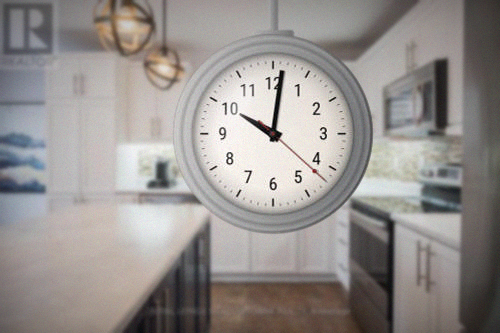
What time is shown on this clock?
10:01:22
